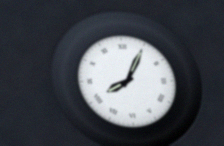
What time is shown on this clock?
8:05
